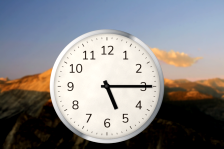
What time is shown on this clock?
5:15
